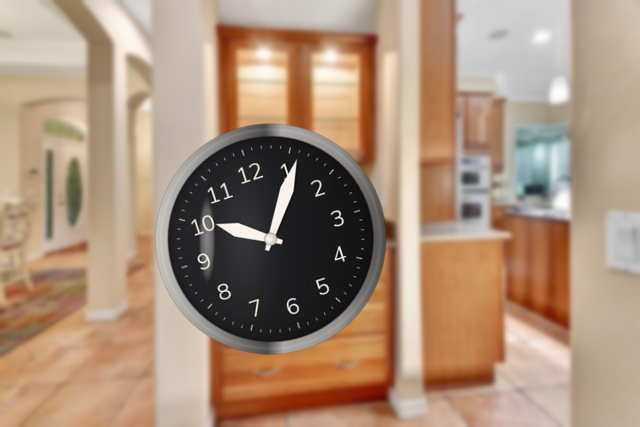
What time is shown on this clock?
10:06
